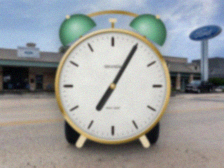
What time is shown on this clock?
7:05
